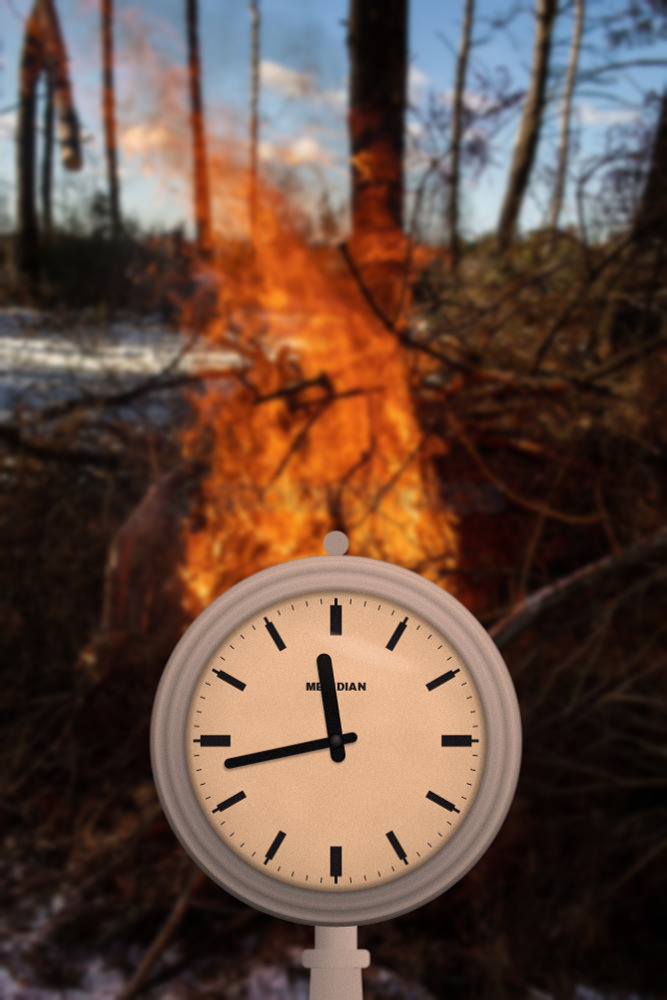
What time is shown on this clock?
11:43
